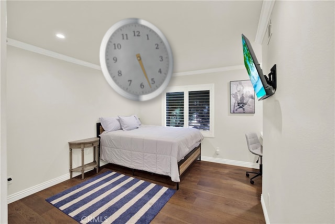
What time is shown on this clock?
5:27
